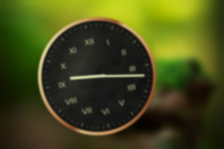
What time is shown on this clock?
9:17
